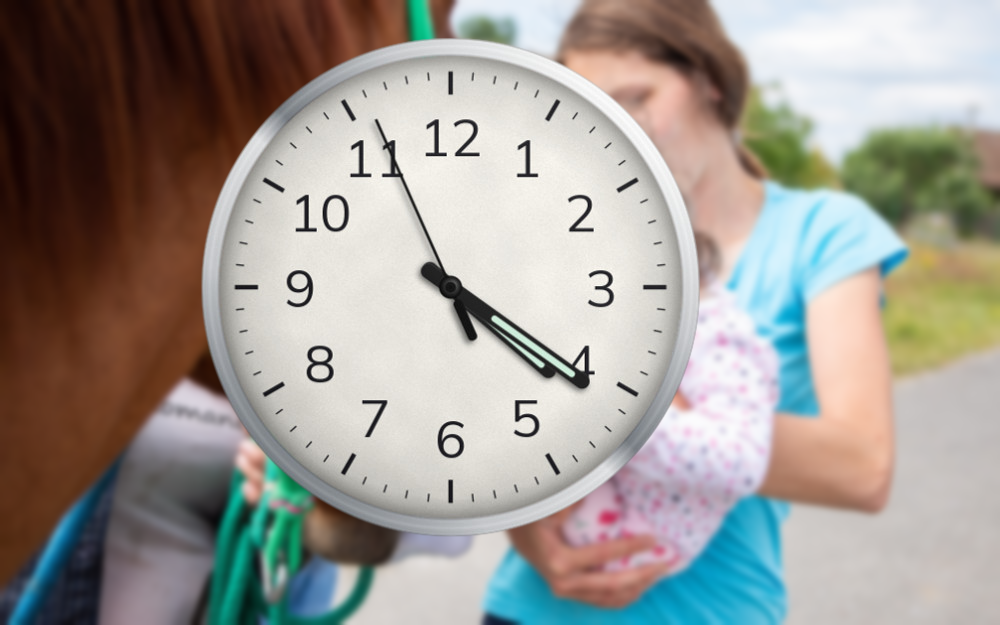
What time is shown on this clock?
4:20:56
